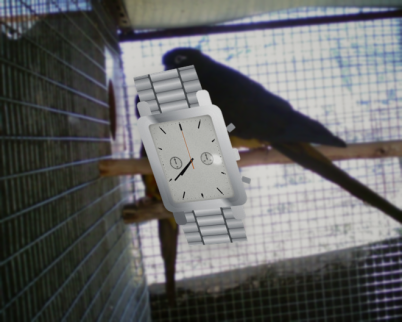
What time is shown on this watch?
7:39
